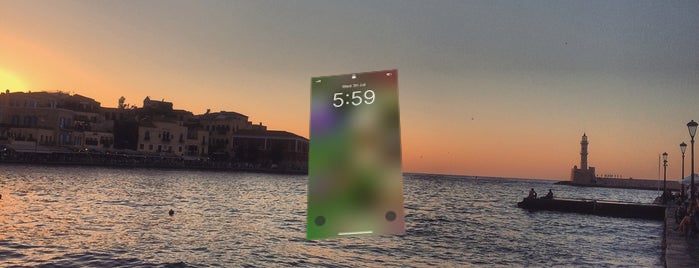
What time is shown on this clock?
5:59
